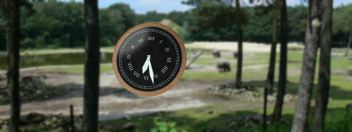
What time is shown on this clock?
6:27
